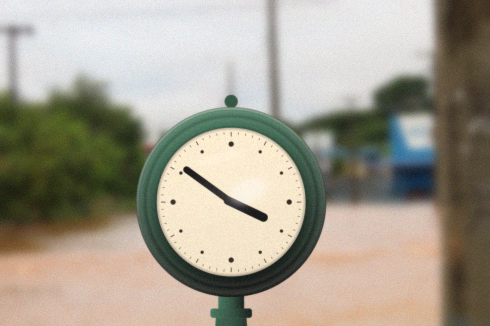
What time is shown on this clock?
3:51
